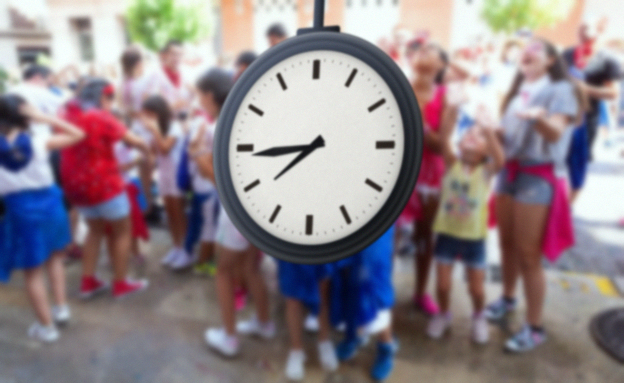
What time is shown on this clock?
7:44
